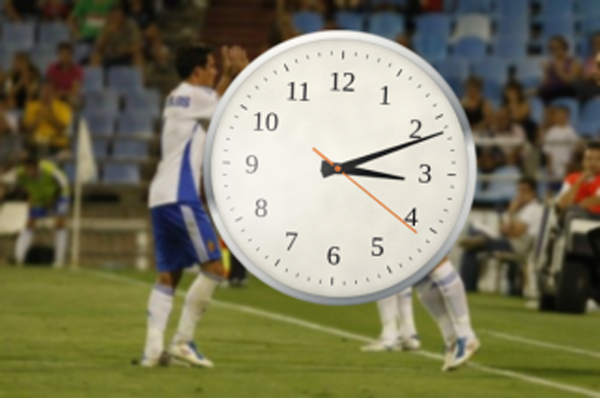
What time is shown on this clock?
3:11:21
